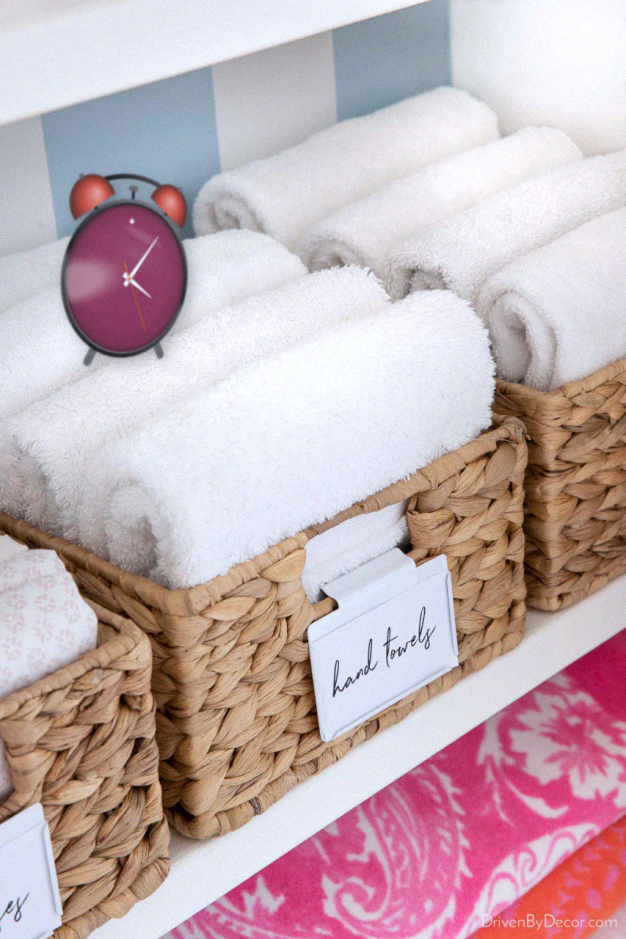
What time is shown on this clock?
4:06:26
